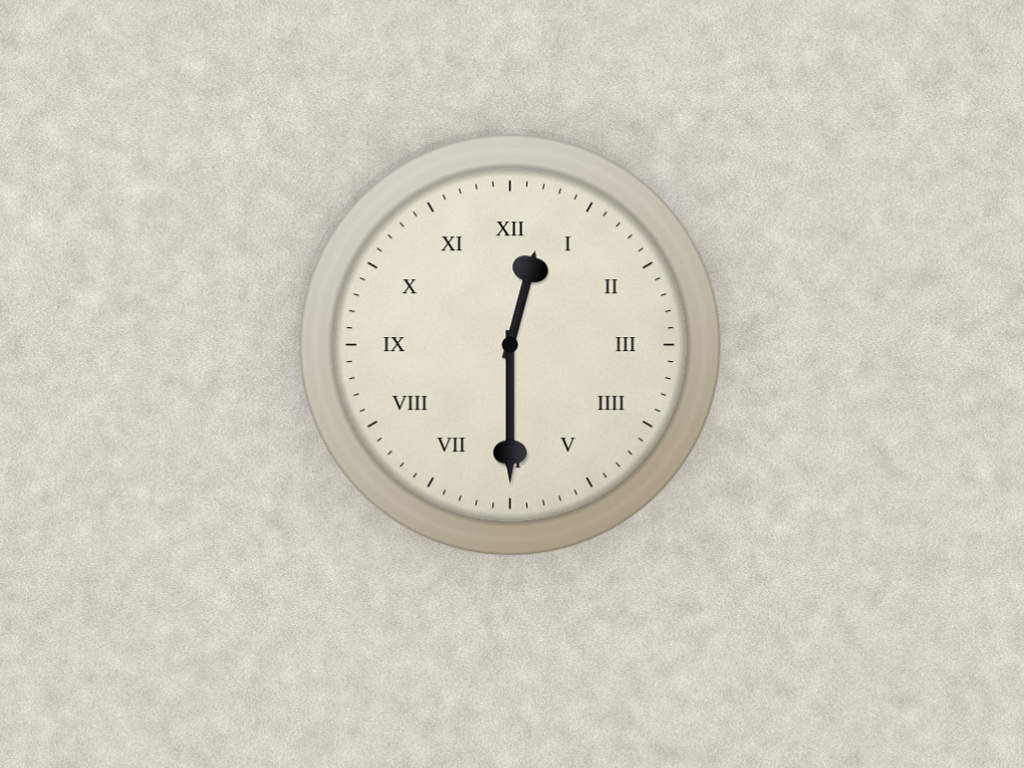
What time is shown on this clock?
12:30
